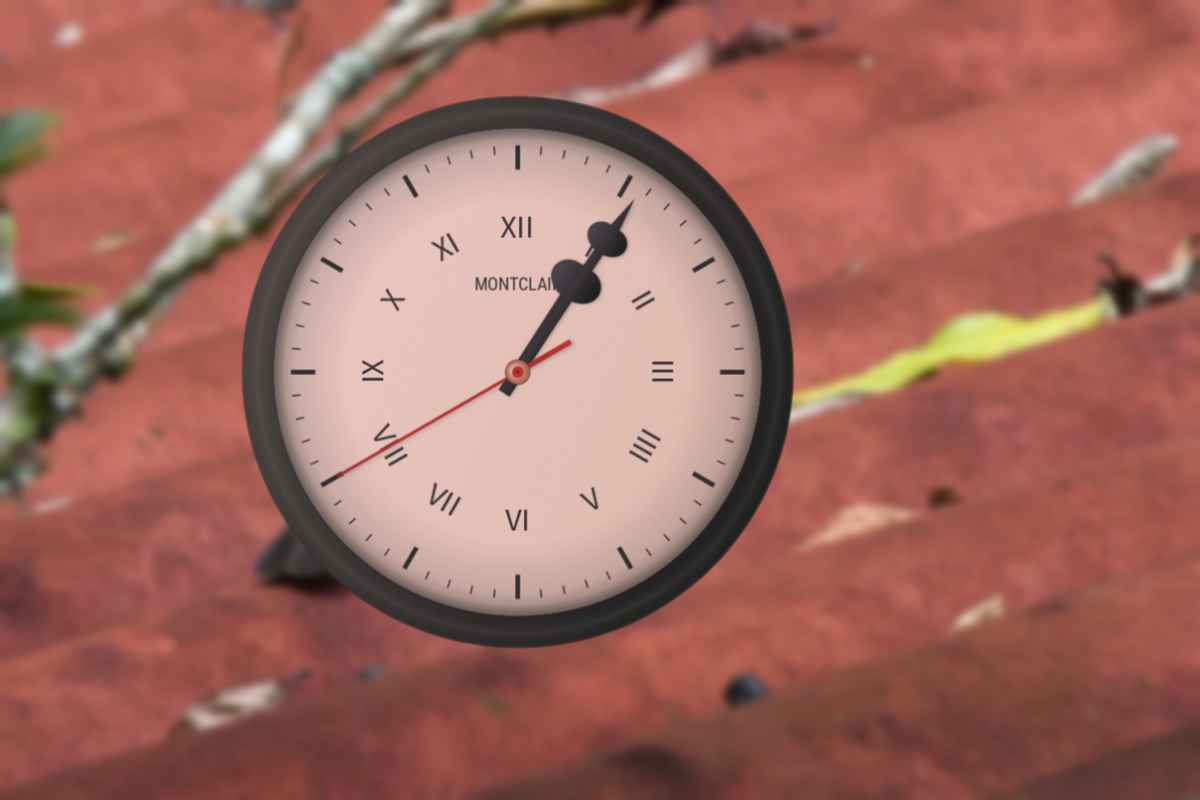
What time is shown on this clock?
1:05:40
